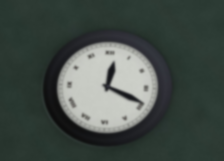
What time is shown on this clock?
12:19
